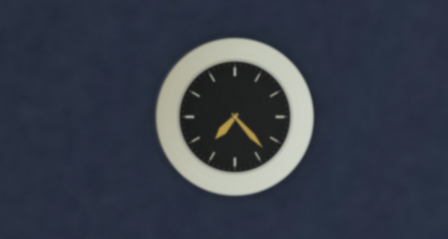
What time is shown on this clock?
7:23
